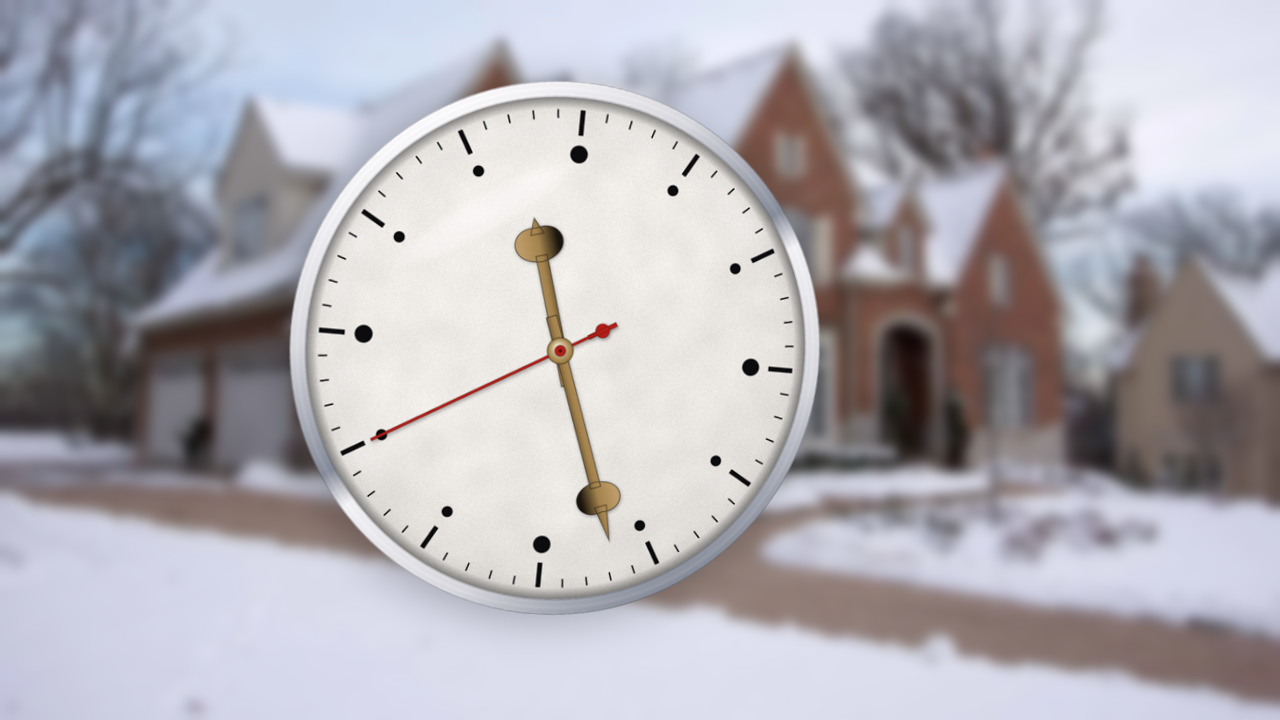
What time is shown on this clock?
11:26:40
